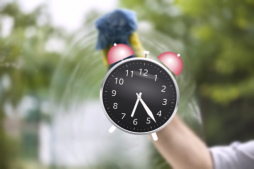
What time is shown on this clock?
6:23
